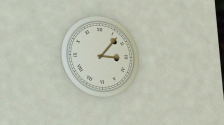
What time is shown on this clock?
3:07
